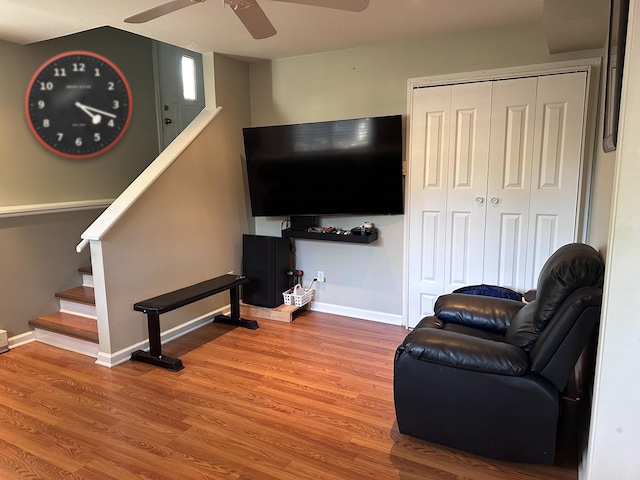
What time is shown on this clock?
4:18
